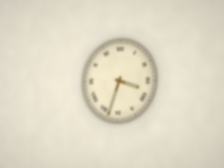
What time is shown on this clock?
3:33
